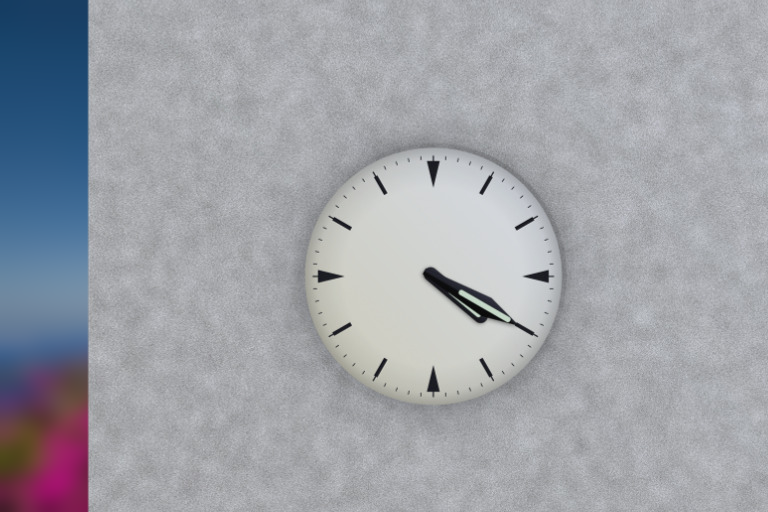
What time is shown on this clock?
4:20
